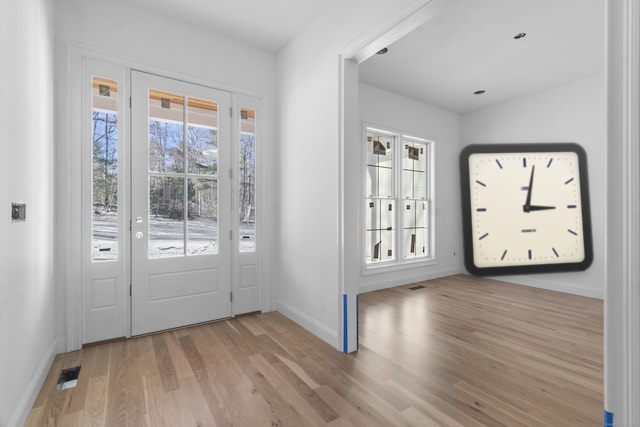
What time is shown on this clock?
3:02
